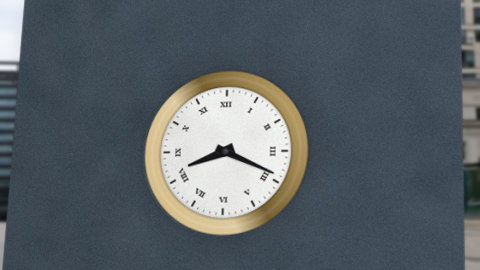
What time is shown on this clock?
8:19
